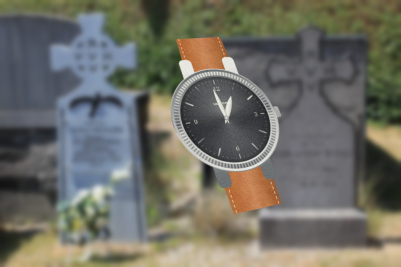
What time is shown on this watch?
12:59
